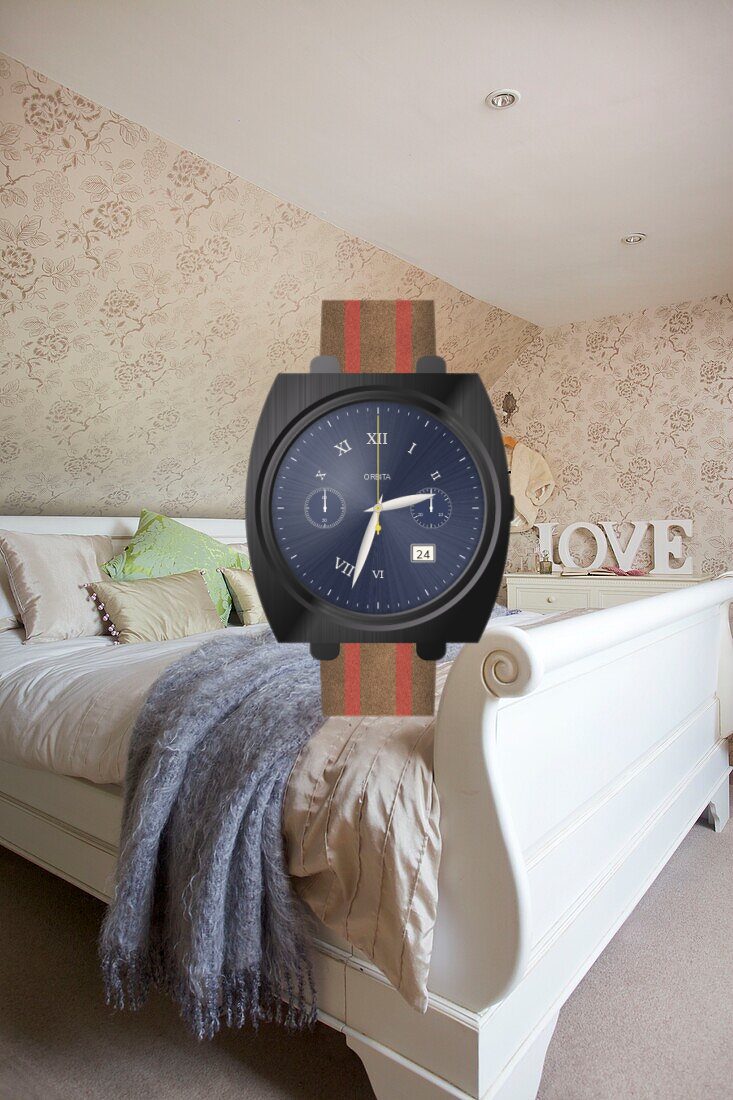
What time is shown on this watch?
2:33
